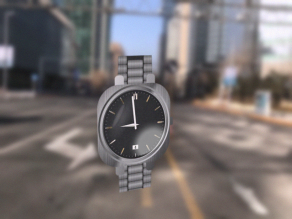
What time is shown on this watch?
8:59
